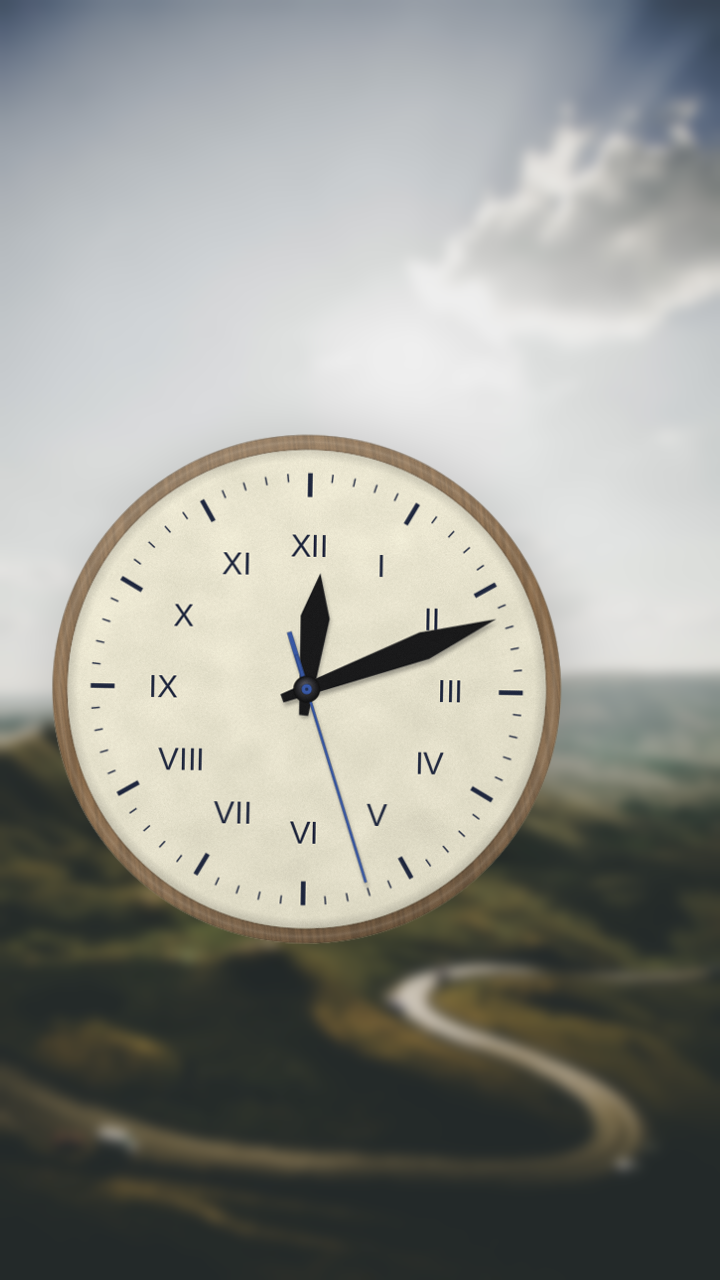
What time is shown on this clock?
12:11:27
